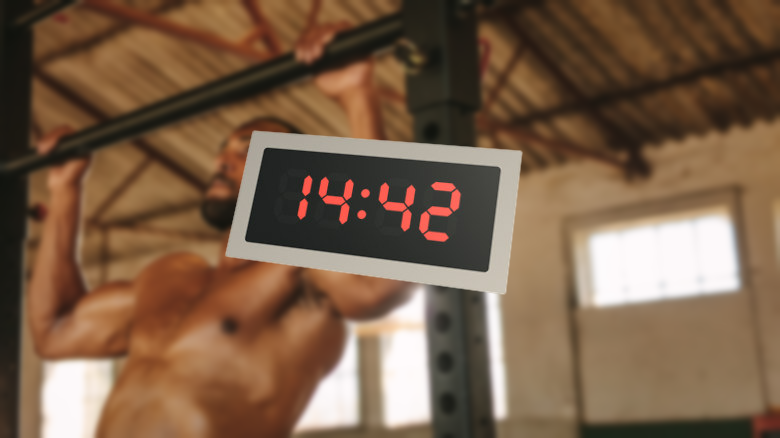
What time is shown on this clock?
14:42
